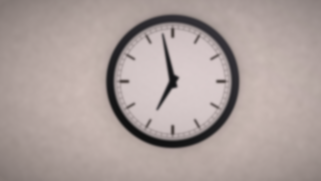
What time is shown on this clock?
6:58
